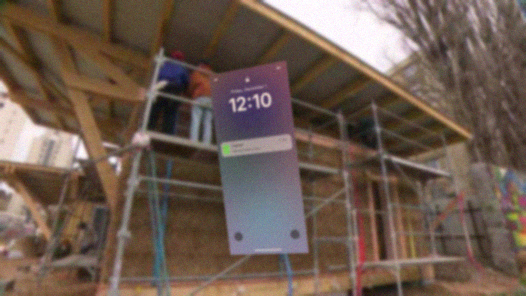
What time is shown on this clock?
12:10
